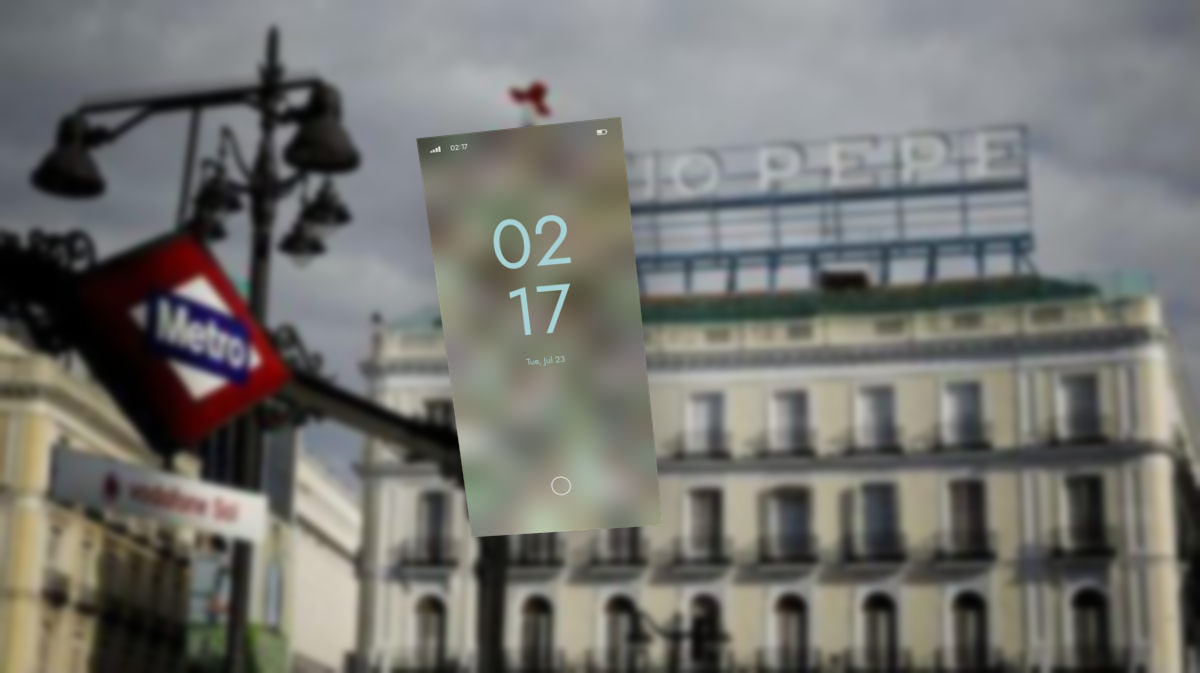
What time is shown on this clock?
2:17
